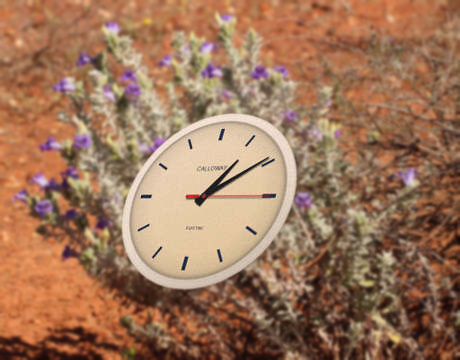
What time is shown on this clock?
1:09:15
